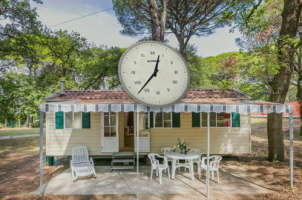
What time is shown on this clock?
12:37
